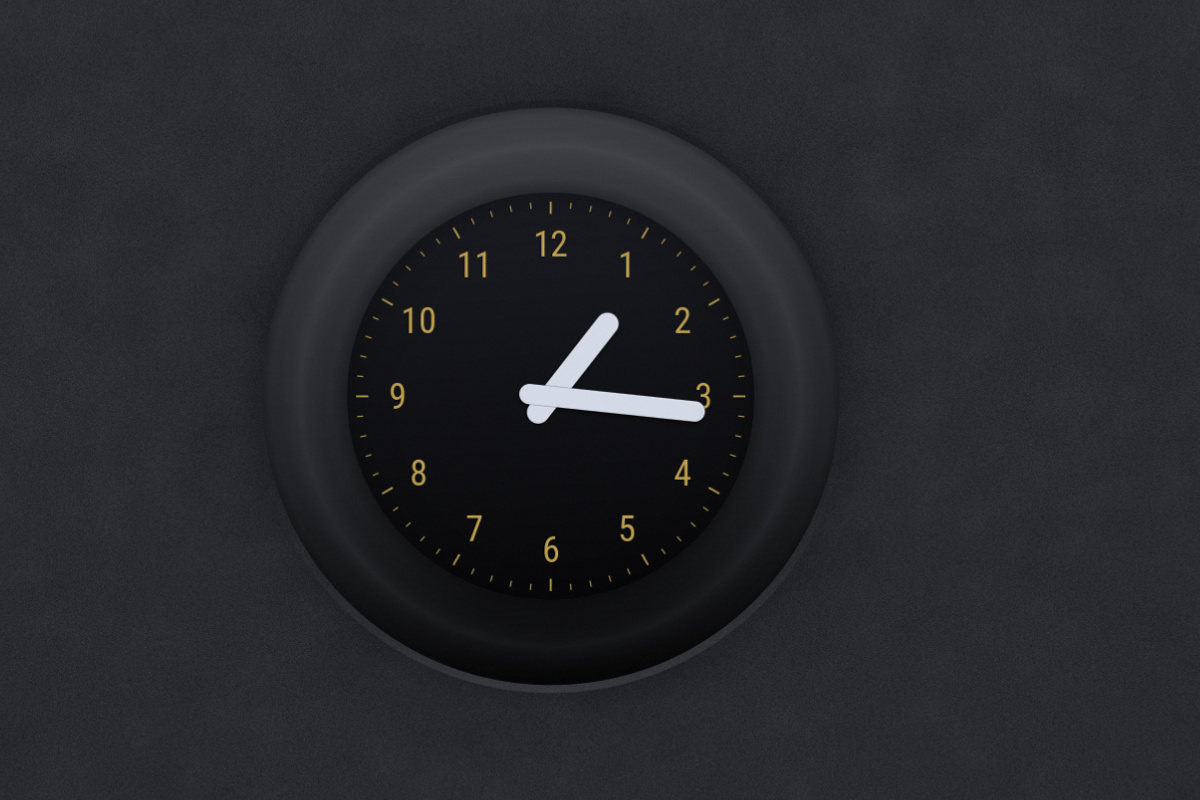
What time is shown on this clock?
1:16
